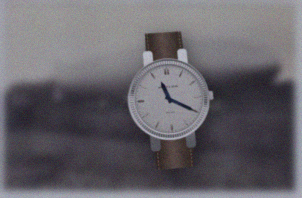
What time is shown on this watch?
11:20
